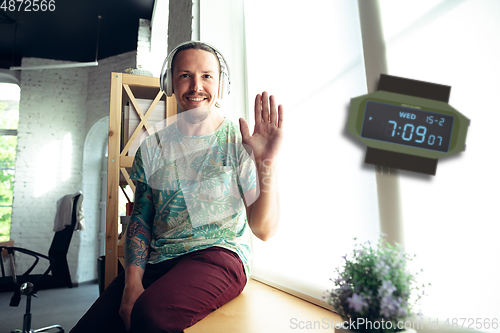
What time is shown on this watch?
7:09:07
